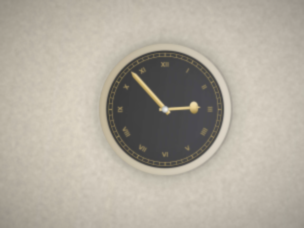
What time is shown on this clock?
2:53
